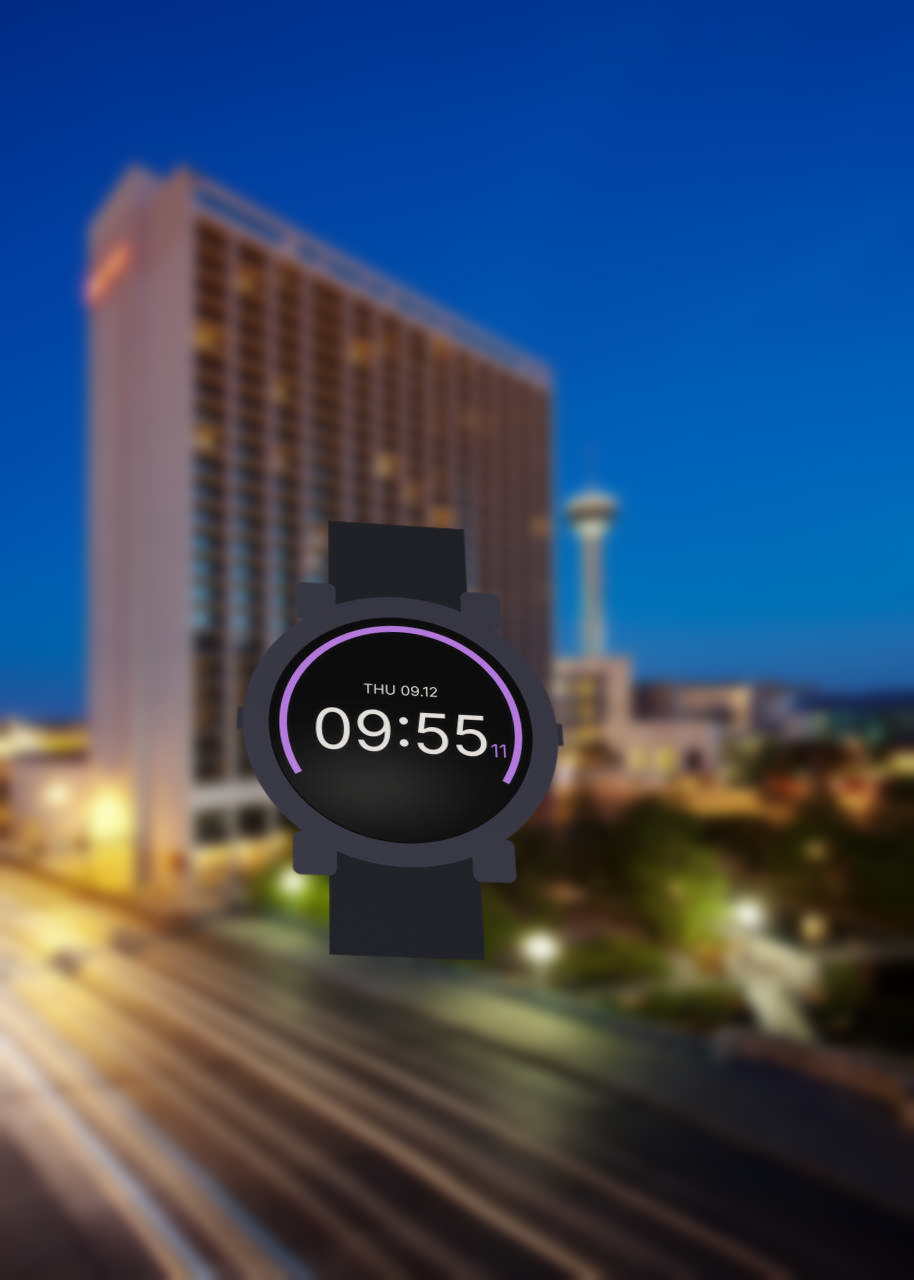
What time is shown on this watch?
9:55:11
